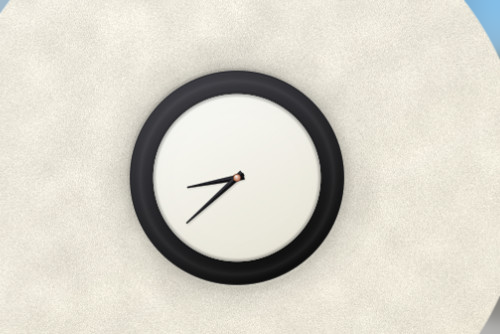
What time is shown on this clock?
8:38
